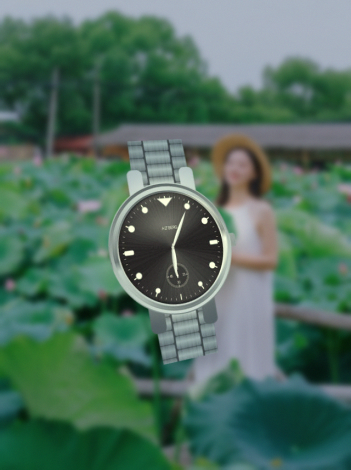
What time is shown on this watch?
6:05
